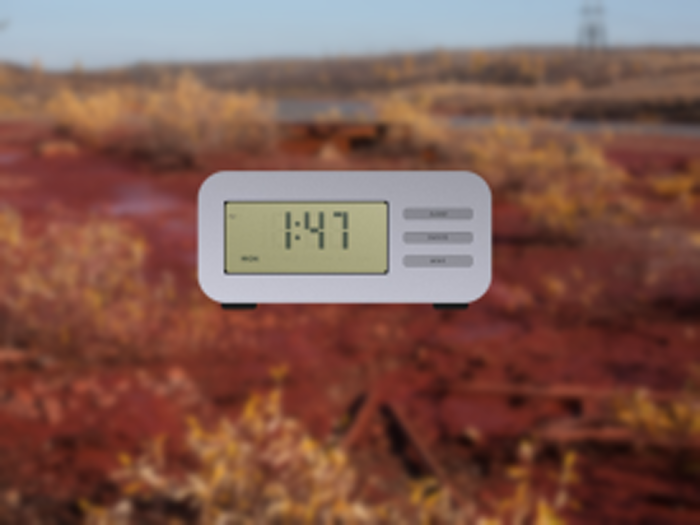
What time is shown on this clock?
1:47
